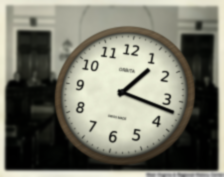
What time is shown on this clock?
1:17
